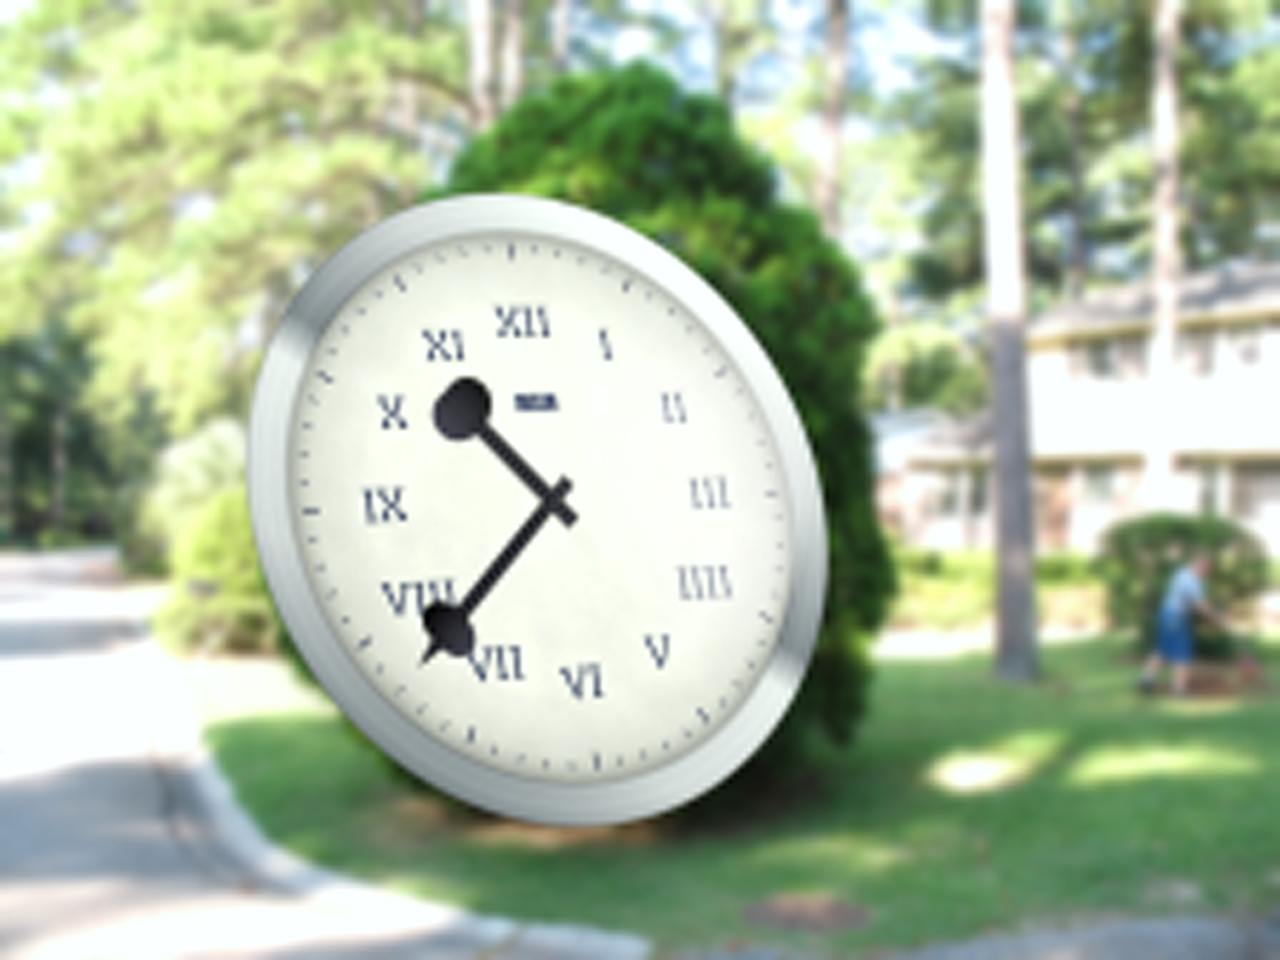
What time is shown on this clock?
10:38
